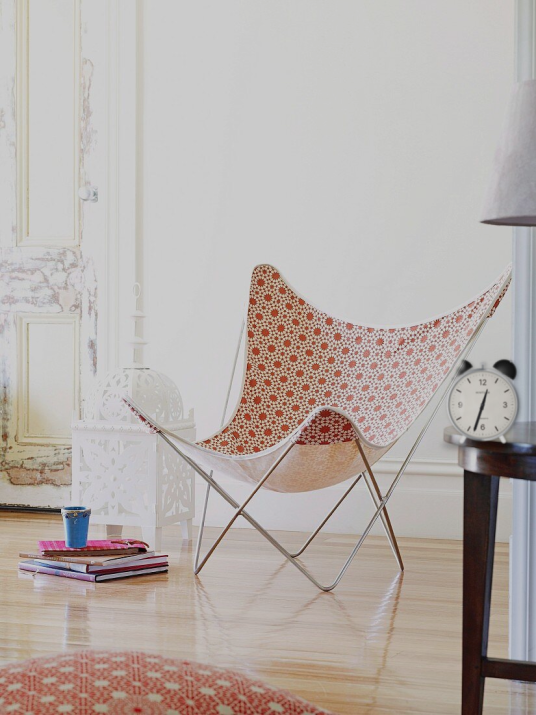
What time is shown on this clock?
12:33
